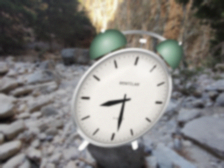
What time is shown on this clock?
8:29
